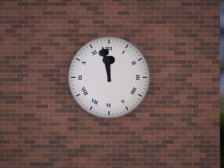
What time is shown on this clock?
11:58
